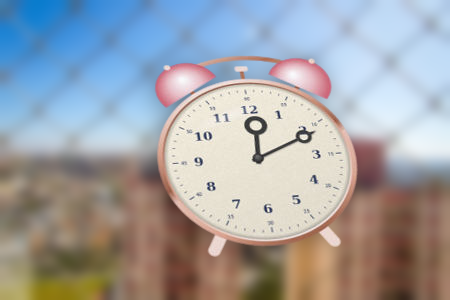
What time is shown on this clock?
12:11
